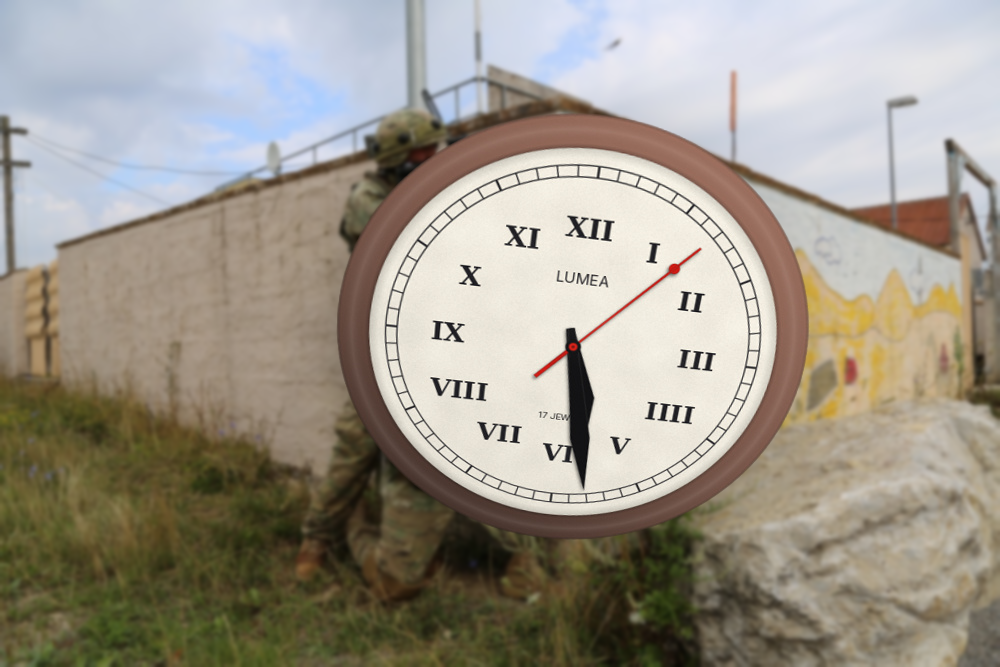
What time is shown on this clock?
5:28:07
